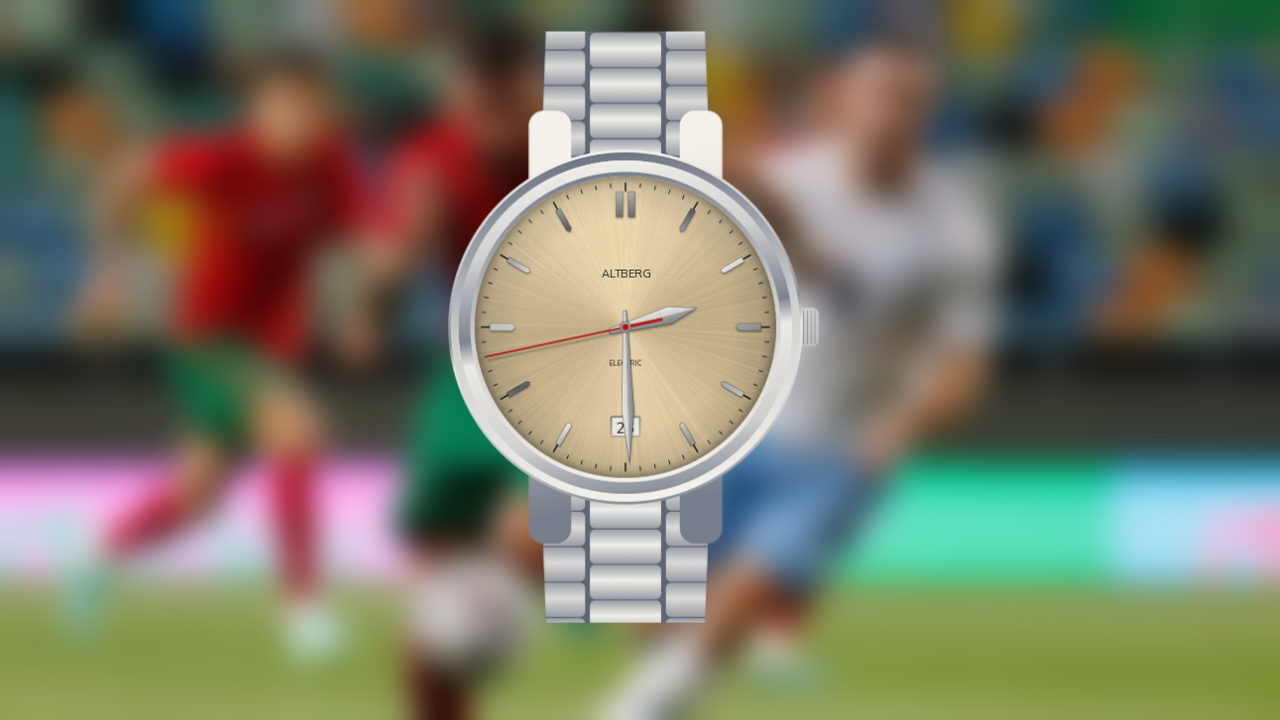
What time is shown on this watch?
2:29:43
